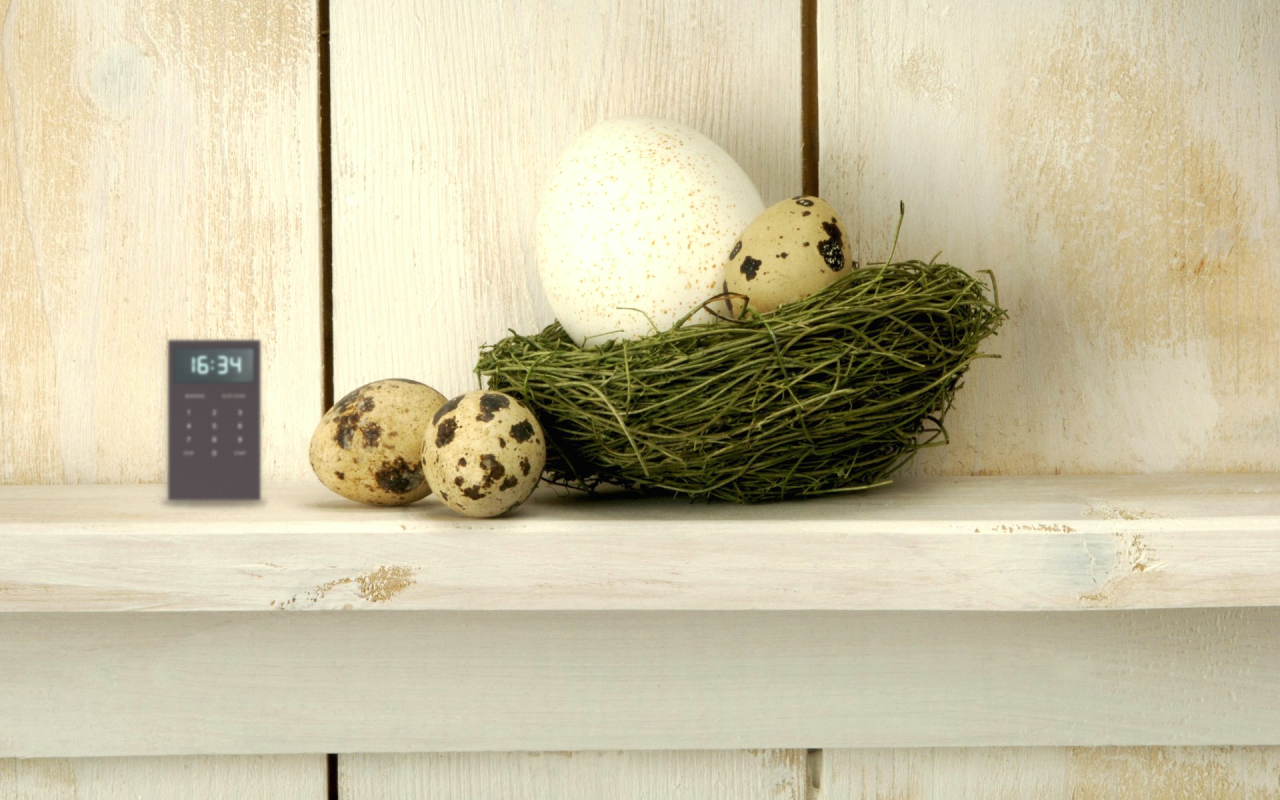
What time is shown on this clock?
16:34
